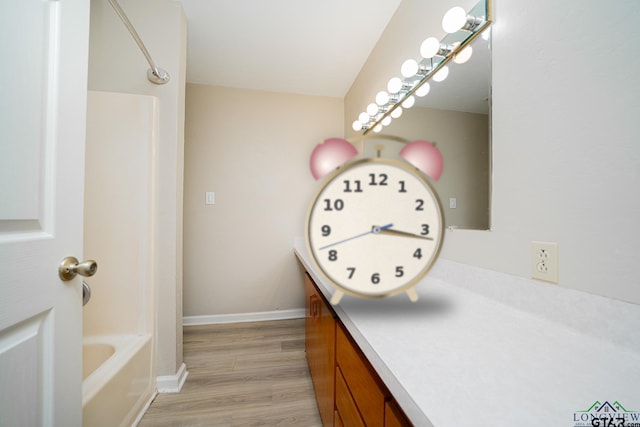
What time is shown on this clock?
3:16:42
